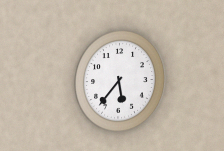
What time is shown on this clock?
5:37
